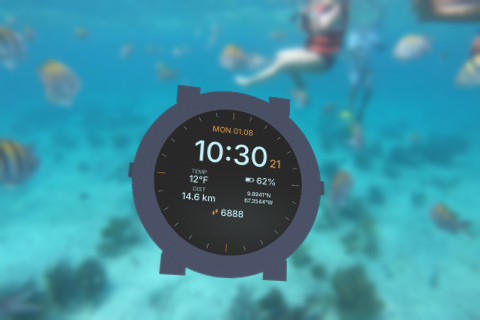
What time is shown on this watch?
10:30:21
